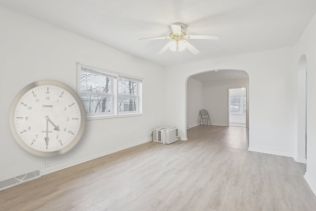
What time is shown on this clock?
4:30
